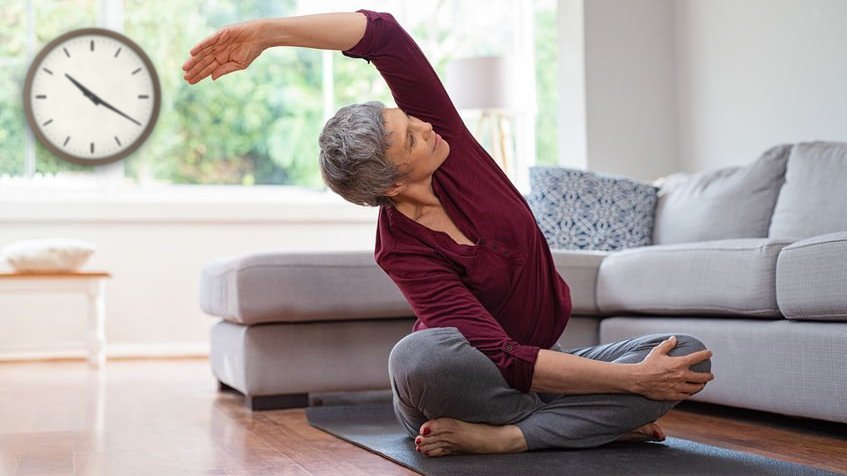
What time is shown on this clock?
10:20
